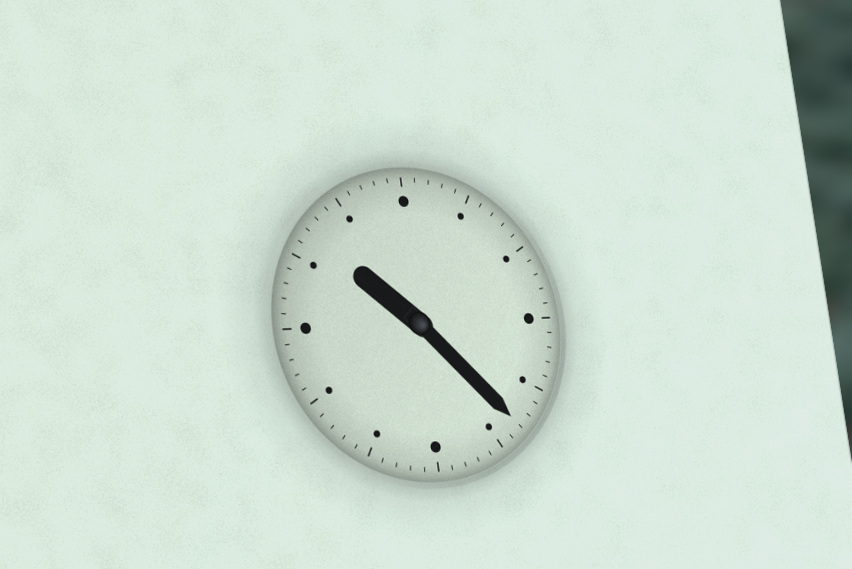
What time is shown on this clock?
10:23
